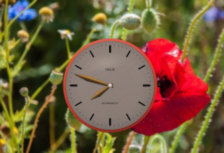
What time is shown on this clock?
7:48
